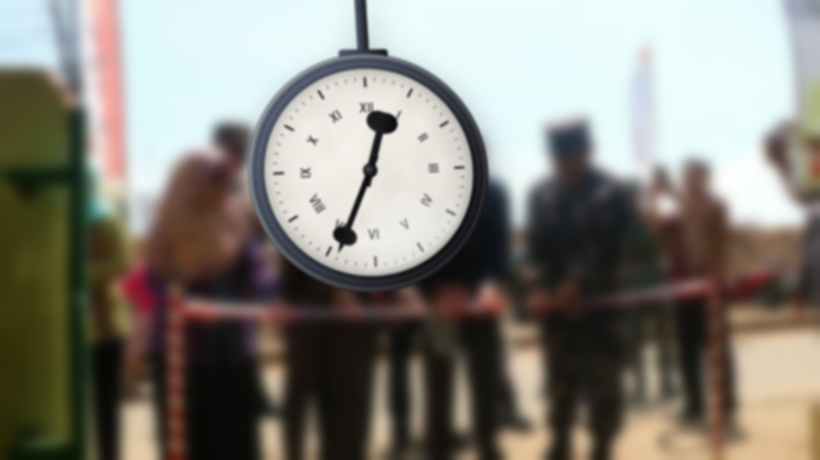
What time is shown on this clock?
12:34
